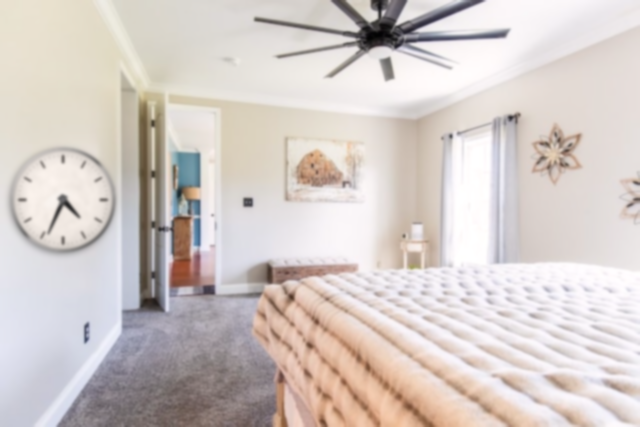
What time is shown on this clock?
4:34
